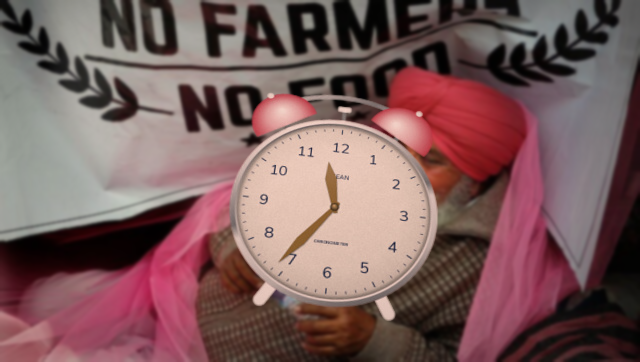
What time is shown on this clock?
11:36
